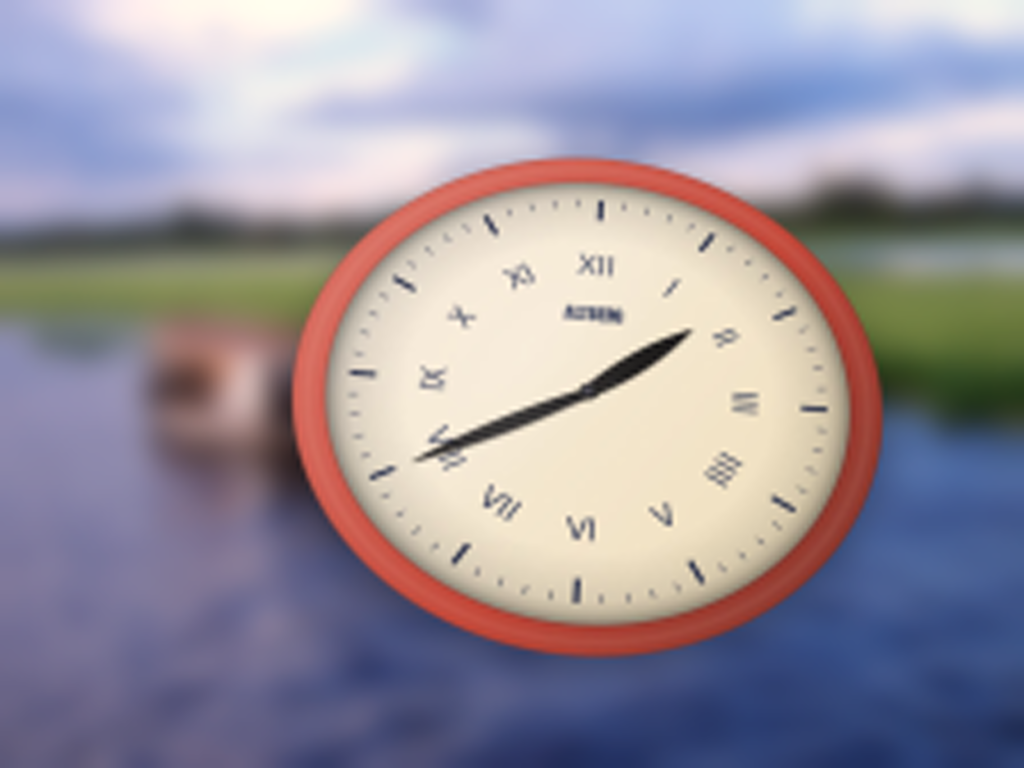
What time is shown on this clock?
1:40
